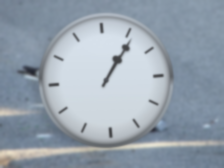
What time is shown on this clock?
1:06
